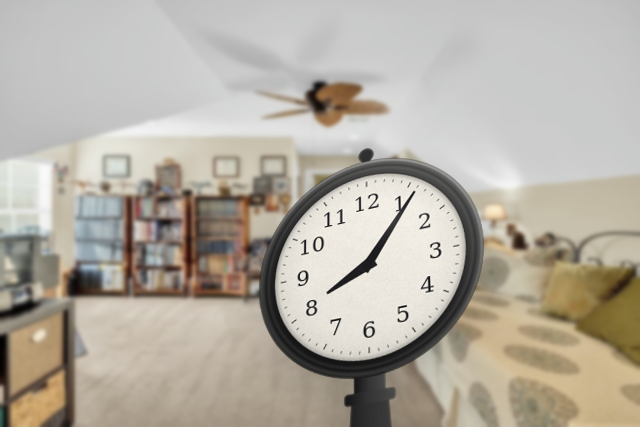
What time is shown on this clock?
8:06
